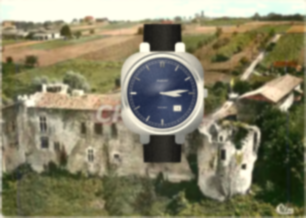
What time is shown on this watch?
3:14
